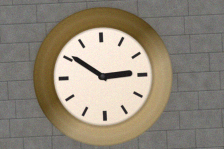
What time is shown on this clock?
2:51
